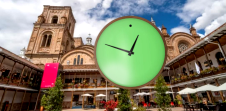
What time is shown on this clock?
12:48
